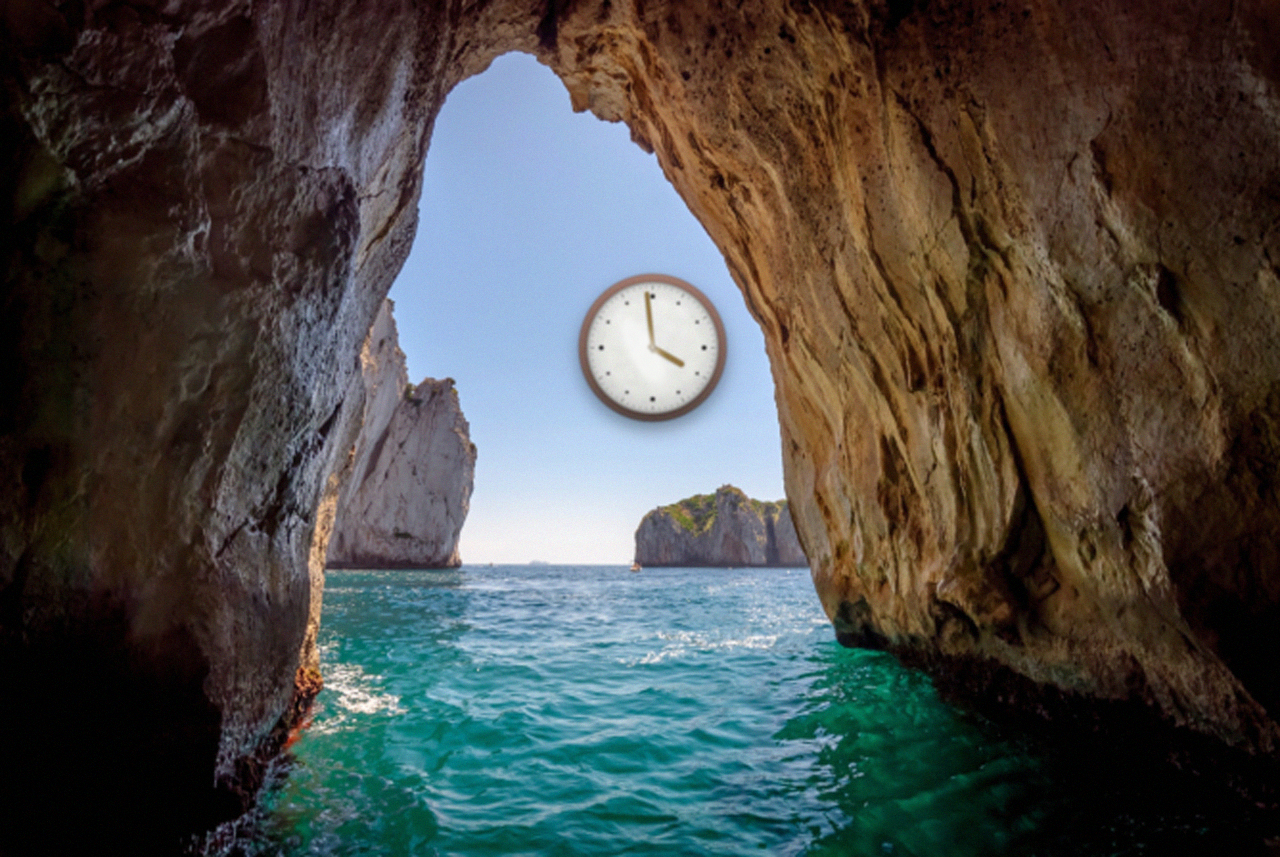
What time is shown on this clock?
3:59
